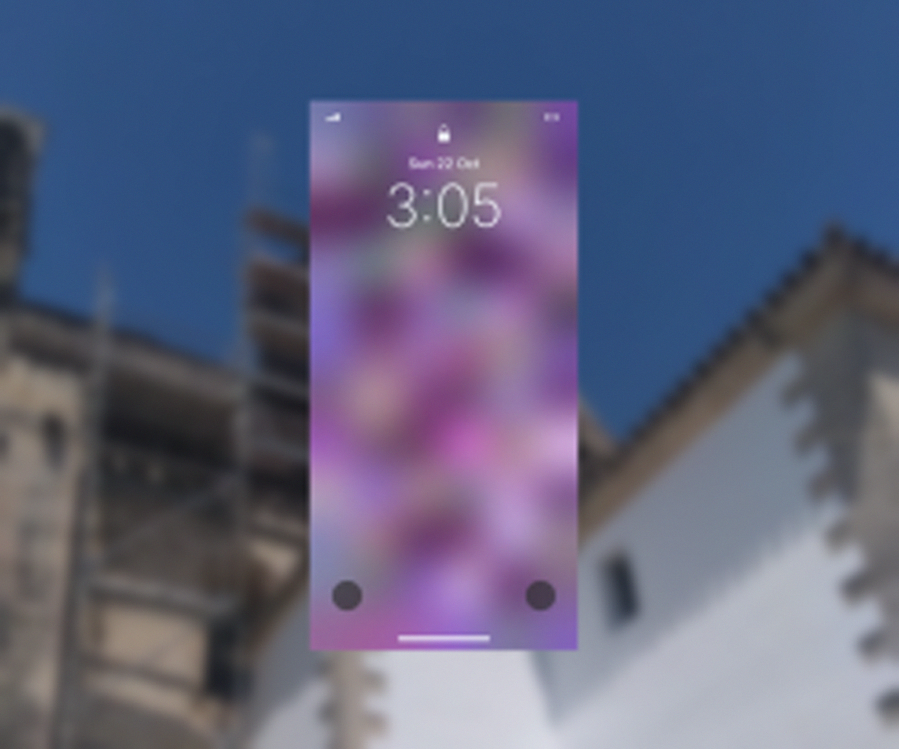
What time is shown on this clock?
3:05
